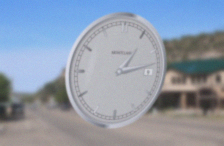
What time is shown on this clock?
1:13
